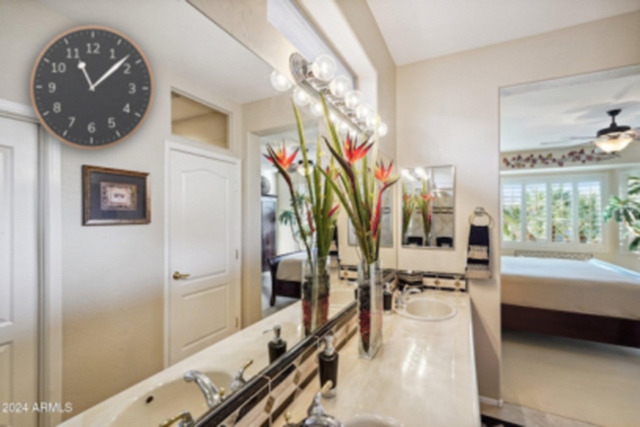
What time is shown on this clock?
11:08
